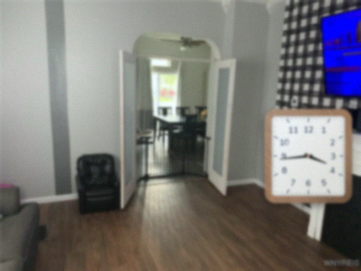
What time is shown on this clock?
3:44
